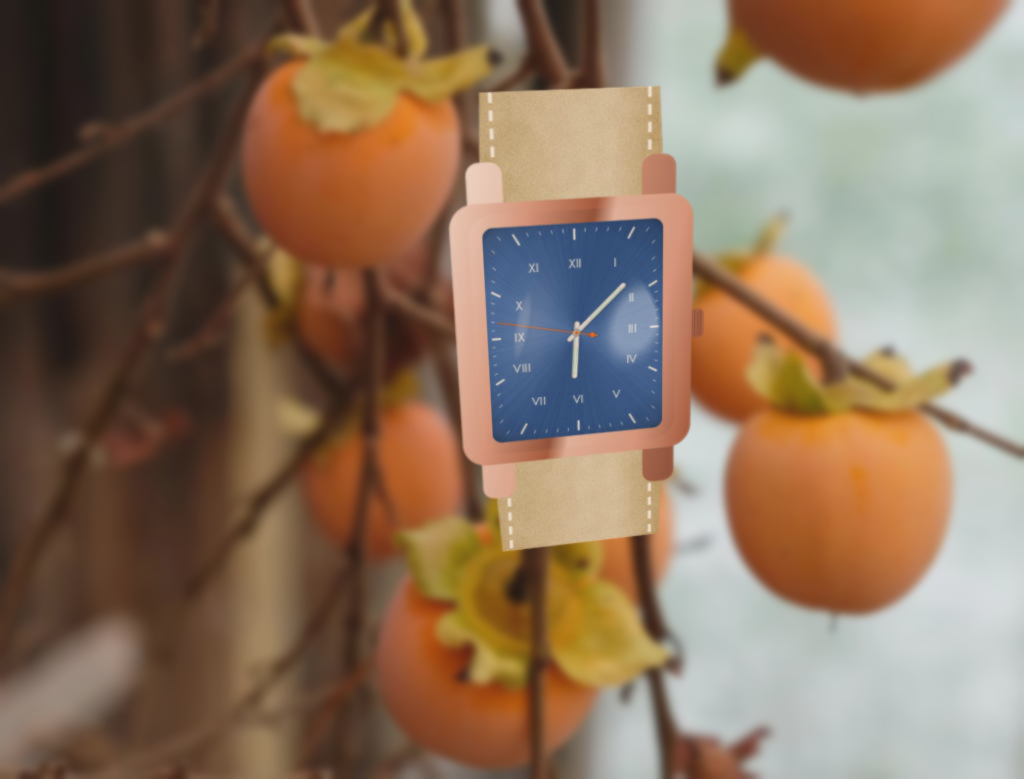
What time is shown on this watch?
6:07:47
